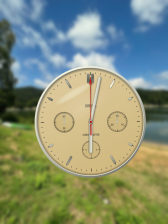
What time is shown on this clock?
6:02
